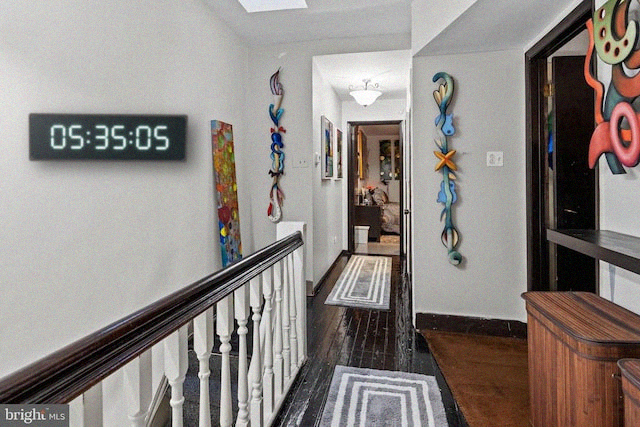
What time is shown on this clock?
5:35:05
